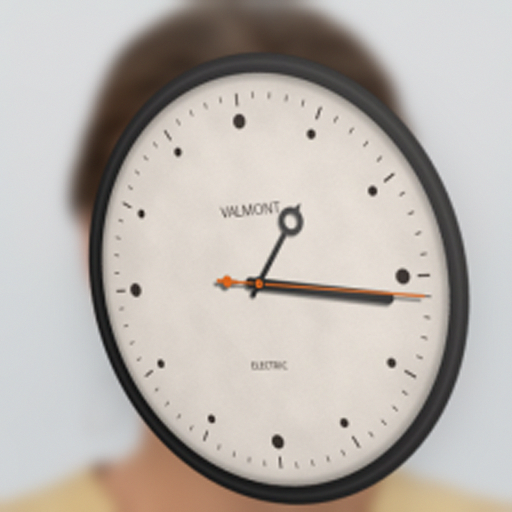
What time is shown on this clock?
1:16:16
